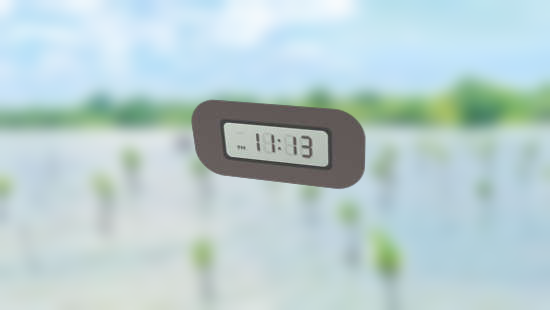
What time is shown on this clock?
11:13
